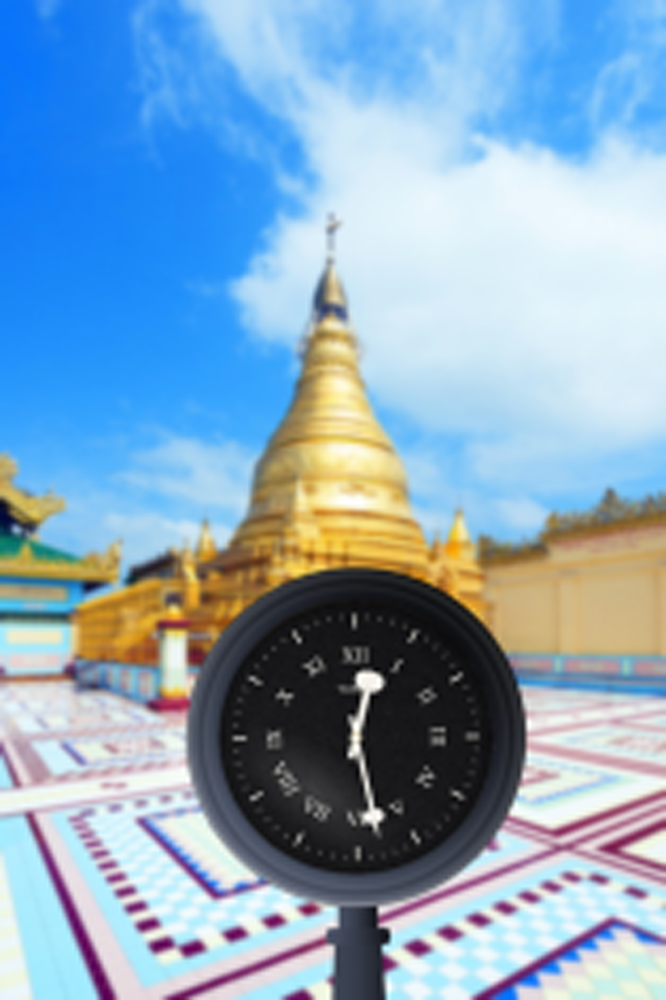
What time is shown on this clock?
12:28
